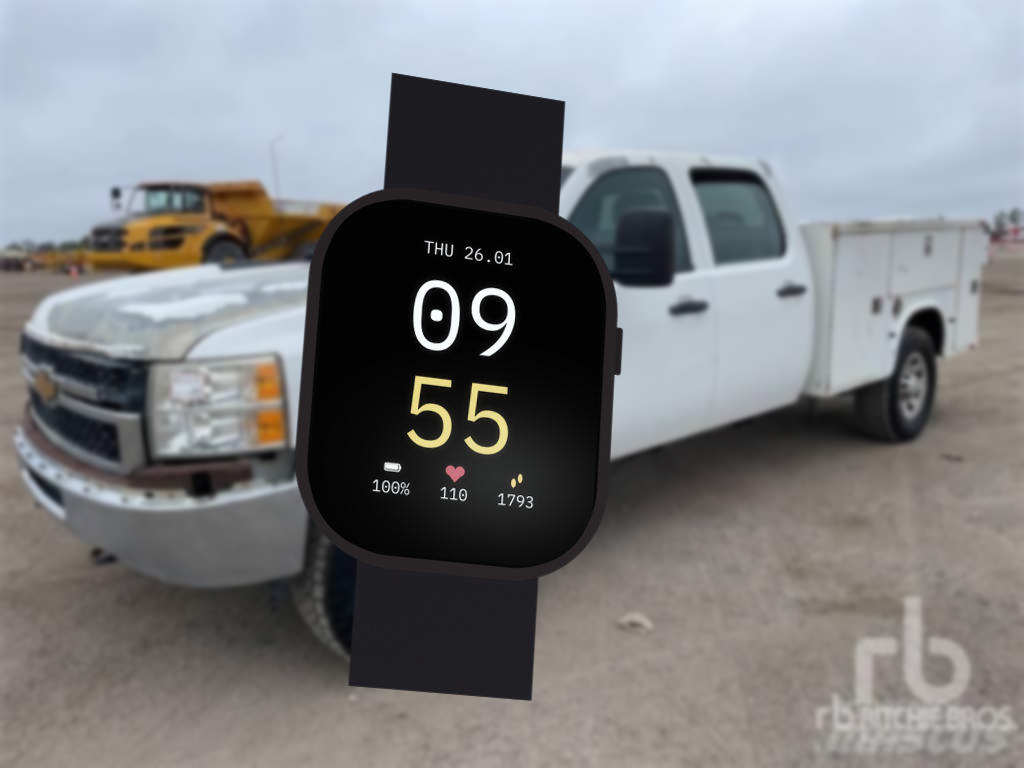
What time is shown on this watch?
9:55
